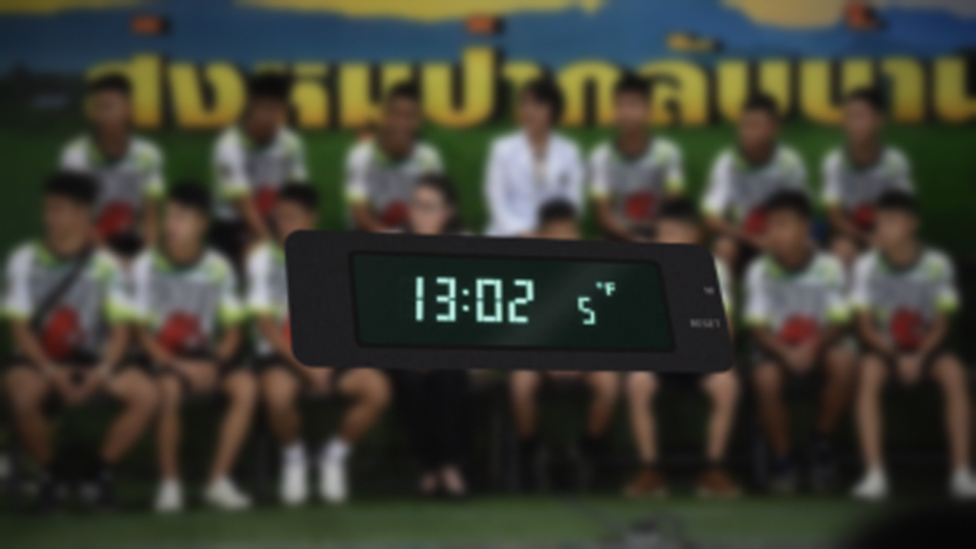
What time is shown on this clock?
13:02
